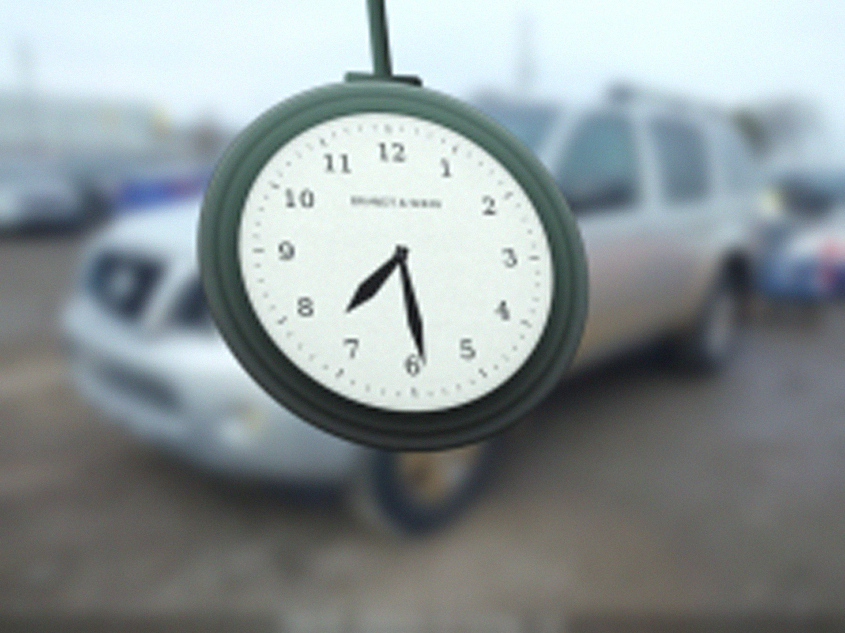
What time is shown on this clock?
7:29
